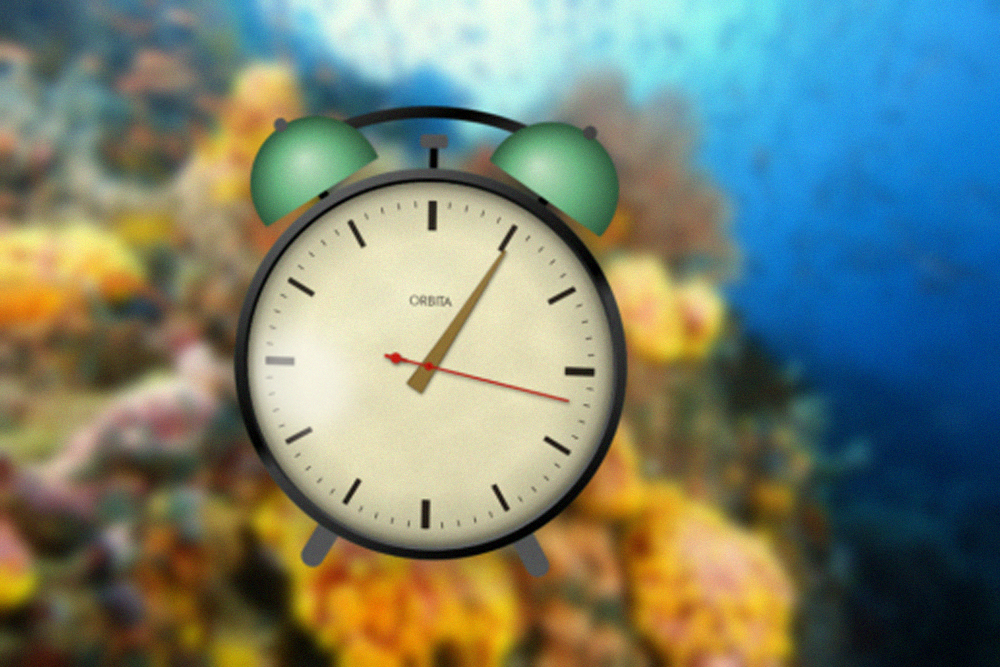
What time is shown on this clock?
1:05:17
